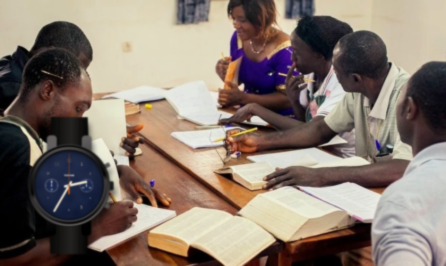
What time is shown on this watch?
2:35
